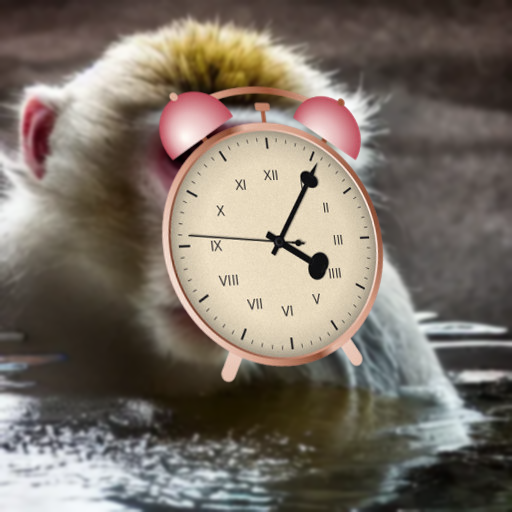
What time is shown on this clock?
4:05:46
